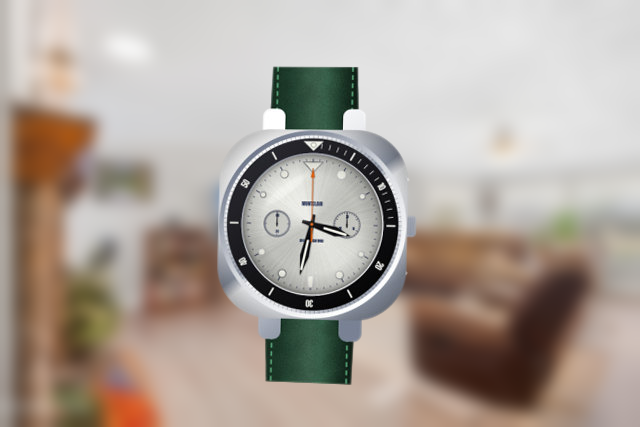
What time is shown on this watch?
3:32
